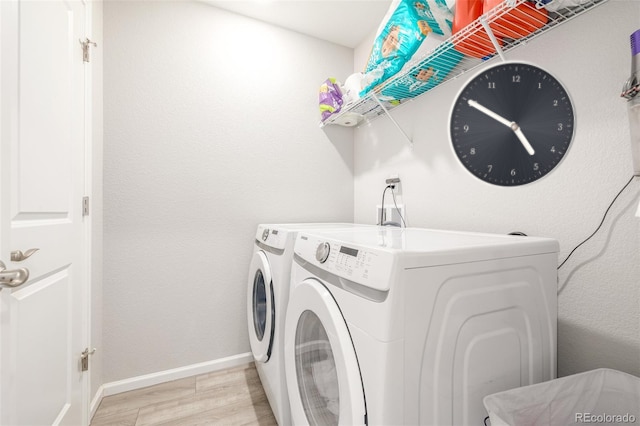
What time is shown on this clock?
4:50
